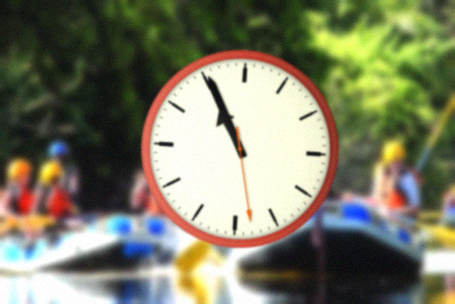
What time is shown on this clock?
10:55:28
